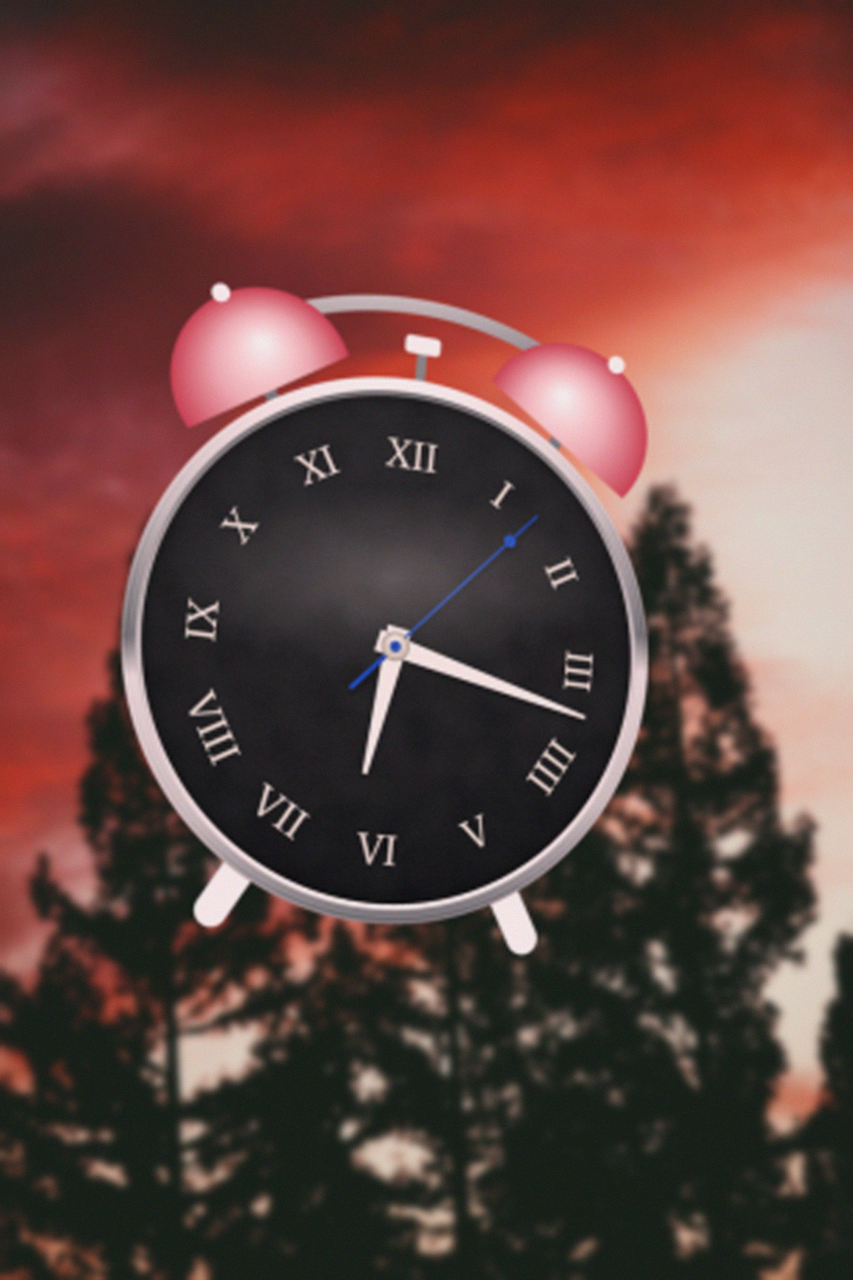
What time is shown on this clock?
6:17:07
